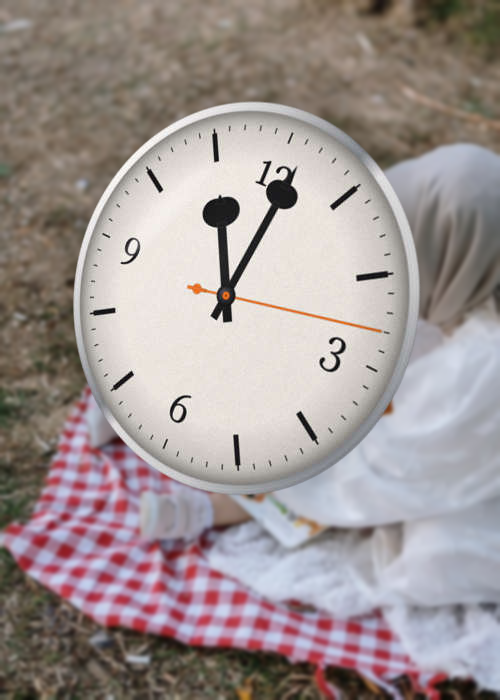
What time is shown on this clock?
11:01:13
